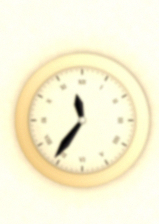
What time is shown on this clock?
11:36
